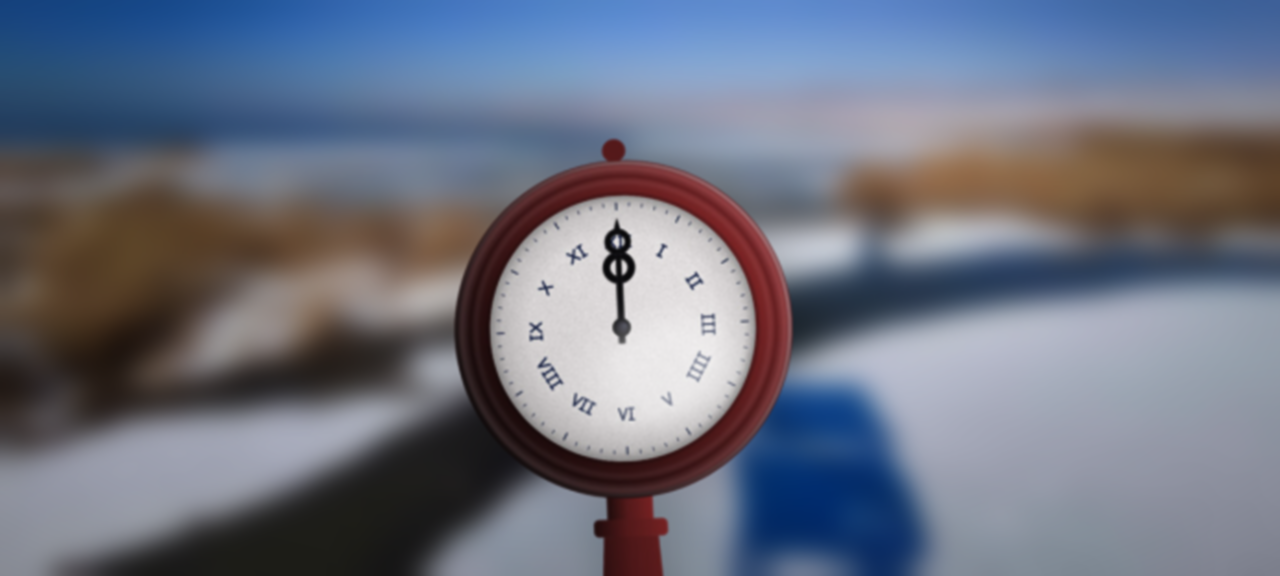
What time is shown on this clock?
12:00
